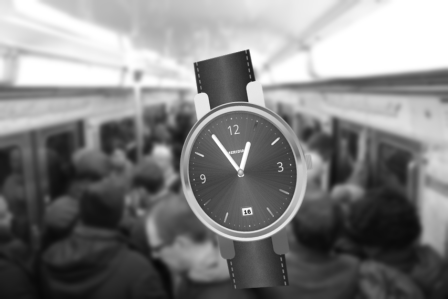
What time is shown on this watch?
12:55
